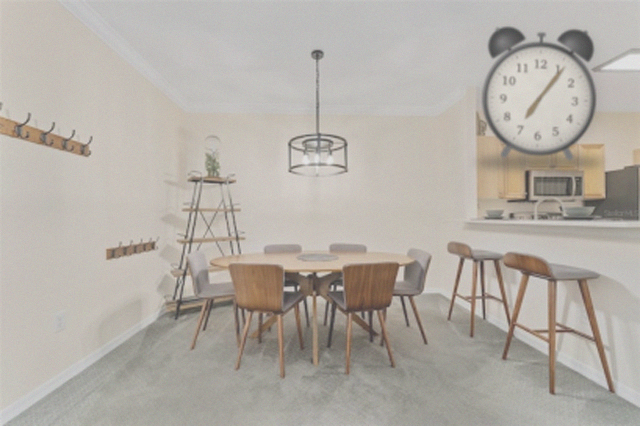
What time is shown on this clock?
7:06
